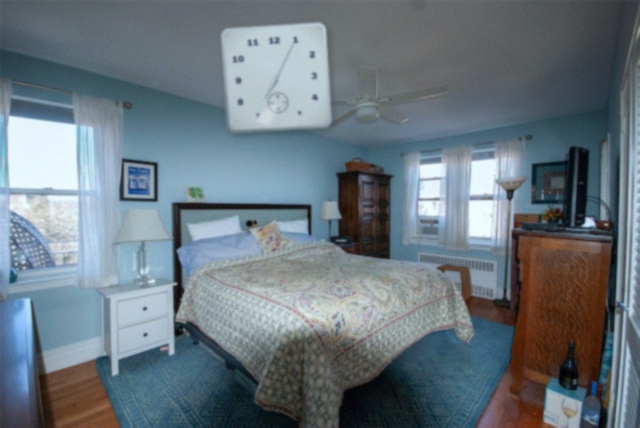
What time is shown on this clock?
7:05
